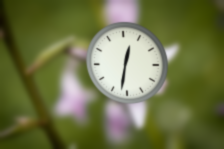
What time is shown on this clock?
12:32
